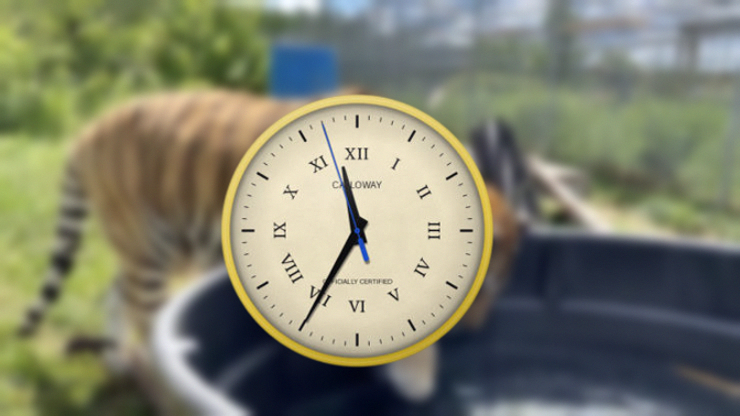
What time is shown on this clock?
11:34:57
